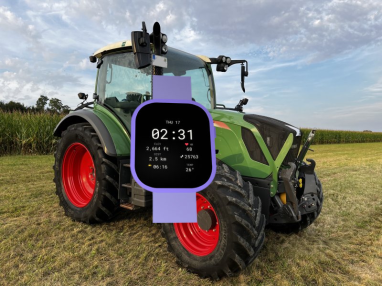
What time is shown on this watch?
2:31
